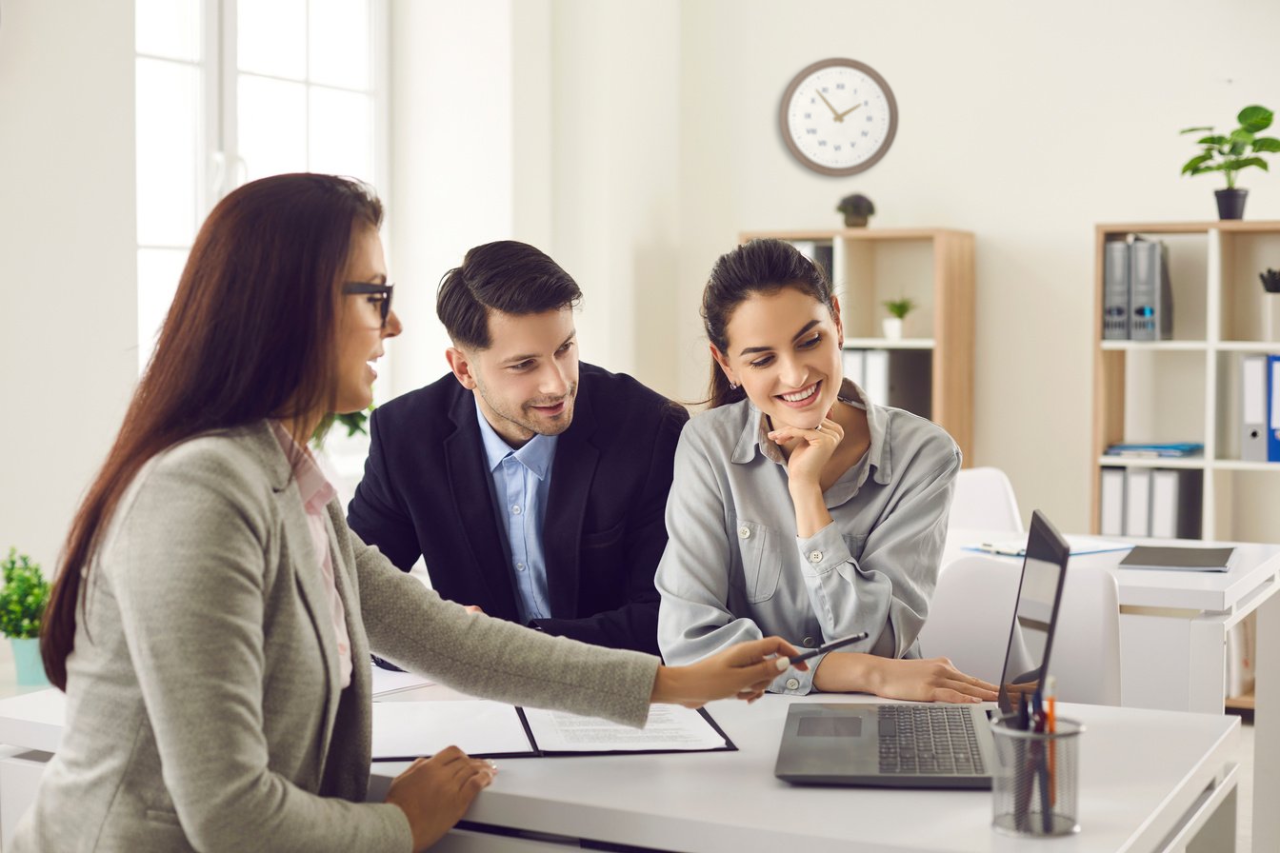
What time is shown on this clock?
1:53
